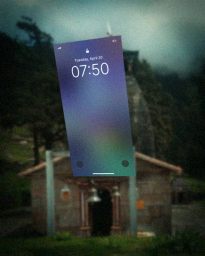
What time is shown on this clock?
7:50
